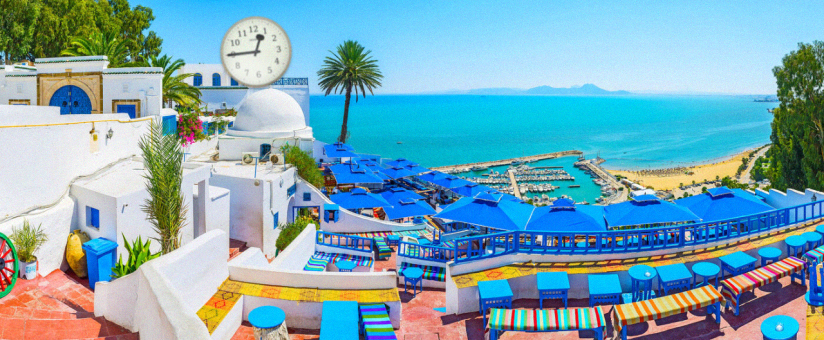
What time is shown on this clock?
12:45
